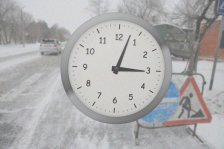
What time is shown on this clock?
3:03
